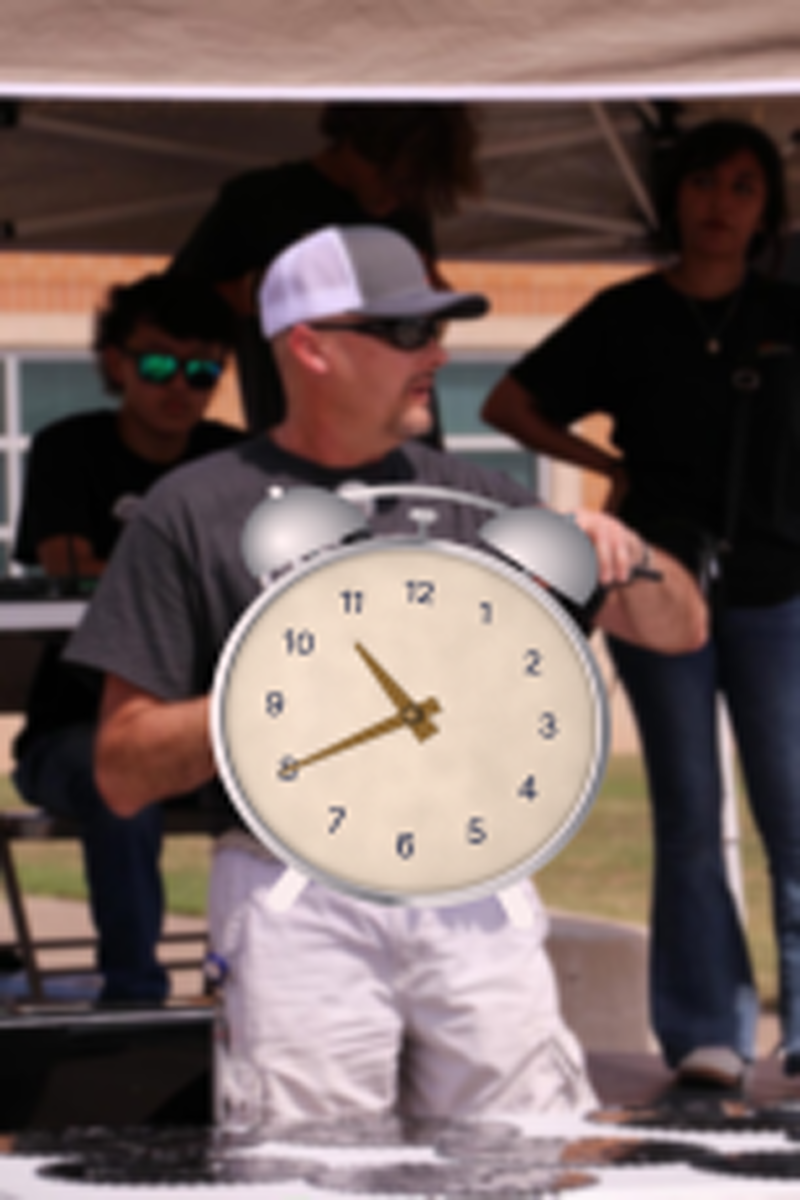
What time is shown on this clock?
10:40
